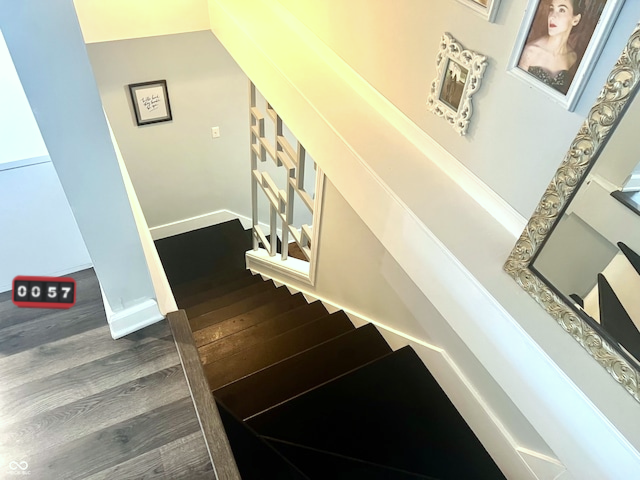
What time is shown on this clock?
0:57
